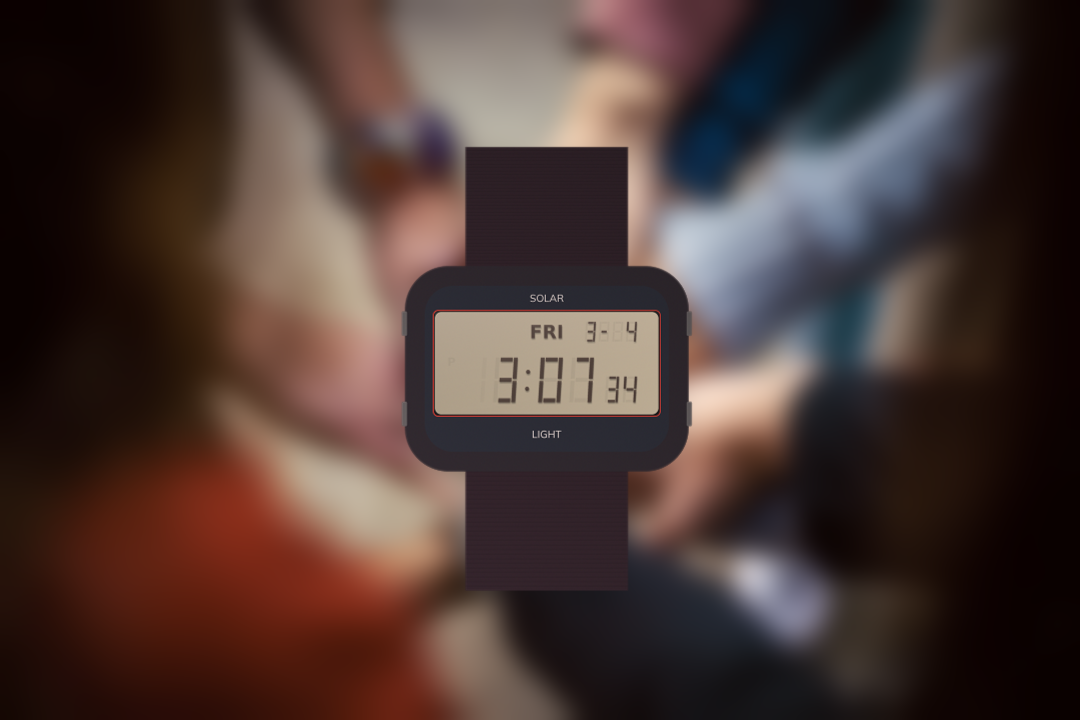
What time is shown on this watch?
3:07:34
